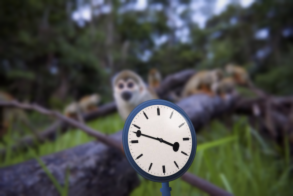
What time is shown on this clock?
3:48
